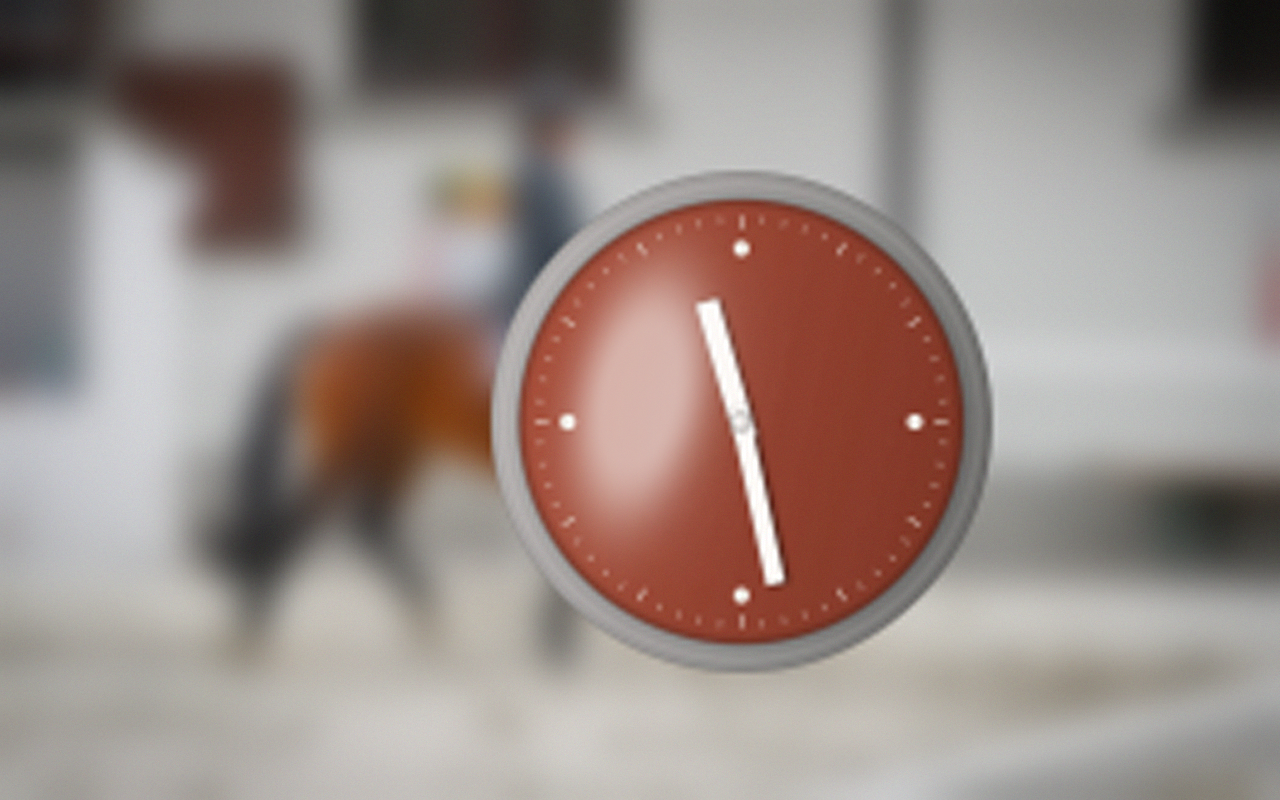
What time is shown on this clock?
11:28
